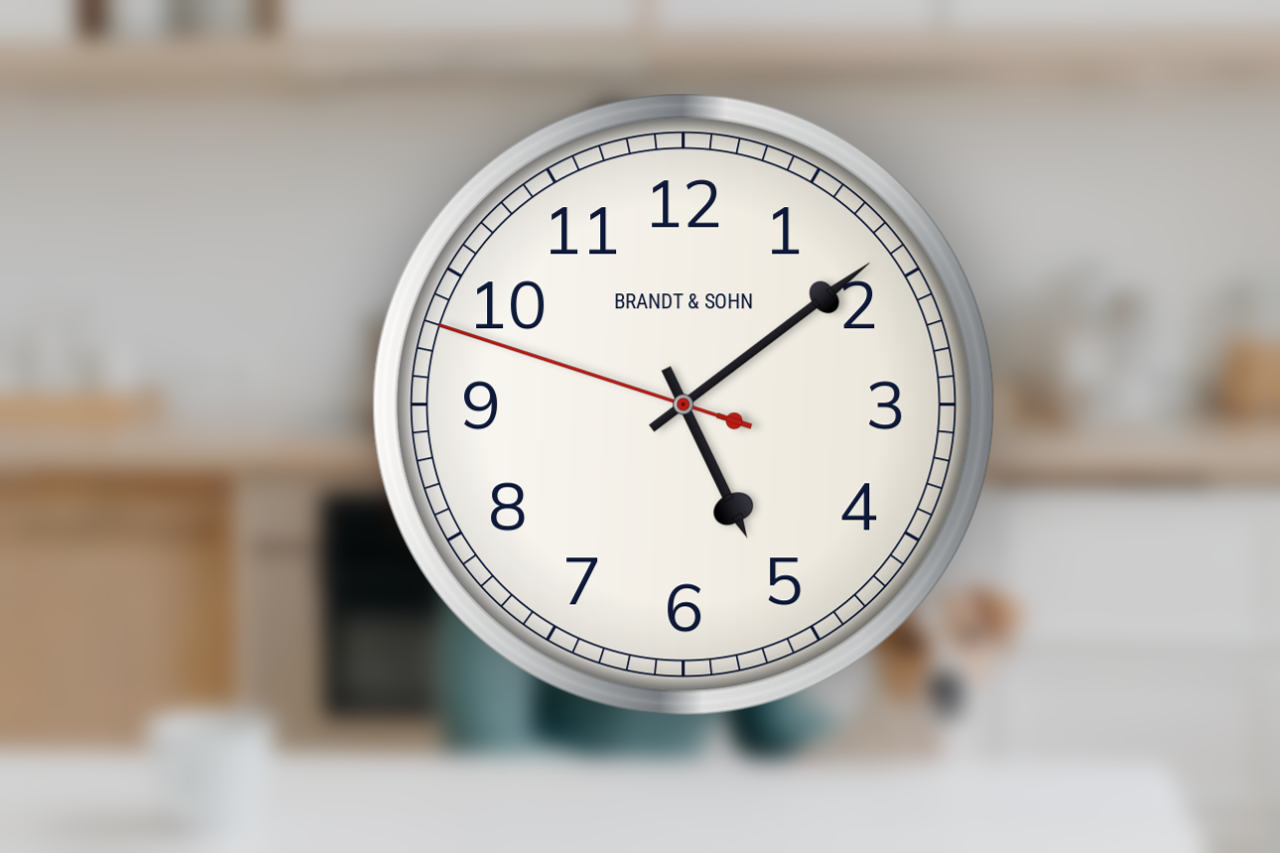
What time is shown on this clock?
5:08:48
